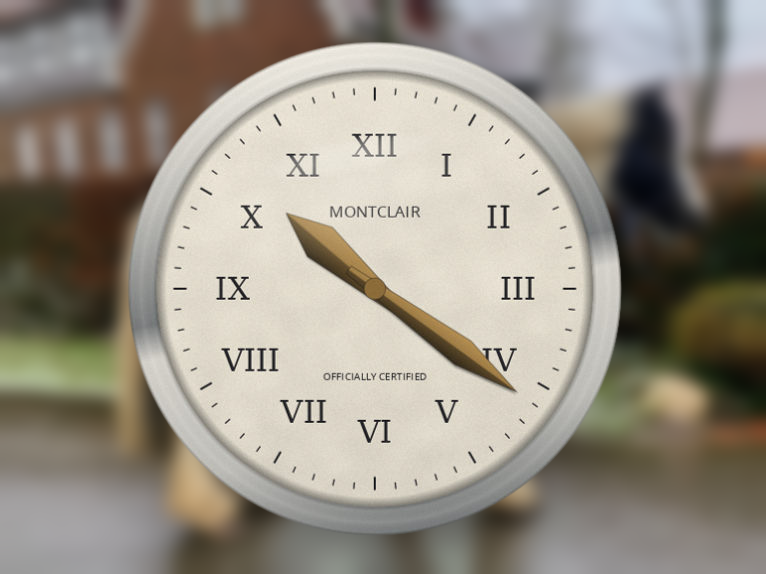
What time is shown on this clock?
10:21
